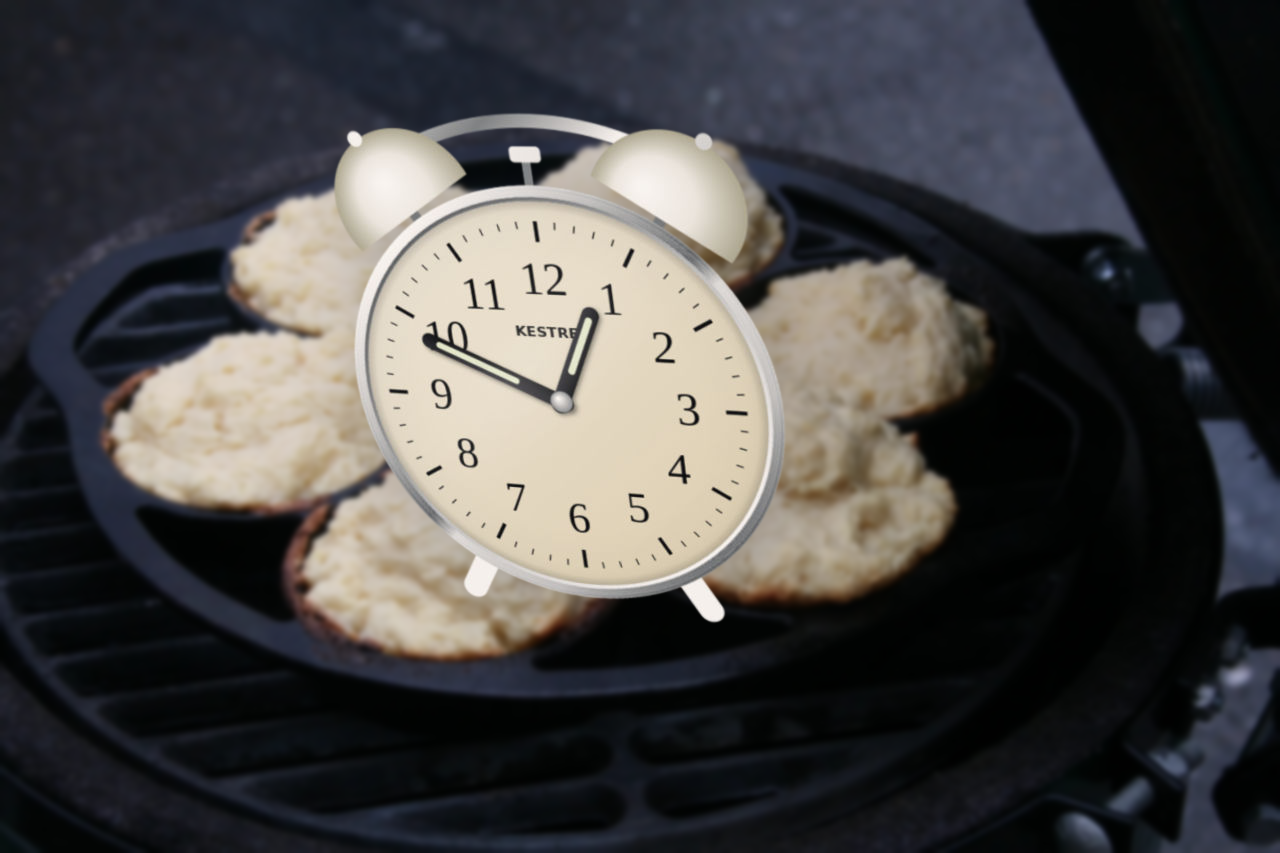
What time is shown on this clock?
12:49
